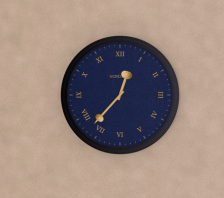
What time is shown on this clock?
12:37
